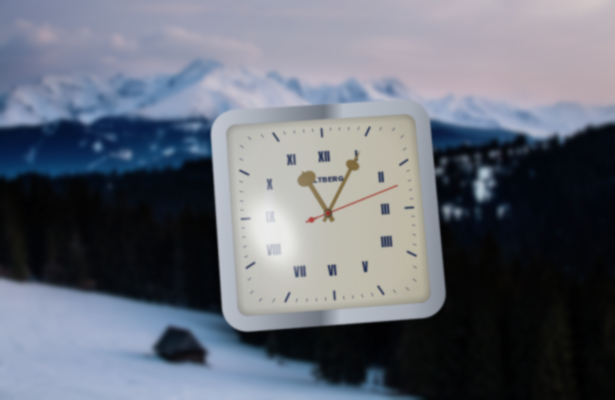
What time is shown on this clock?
11:05:12
